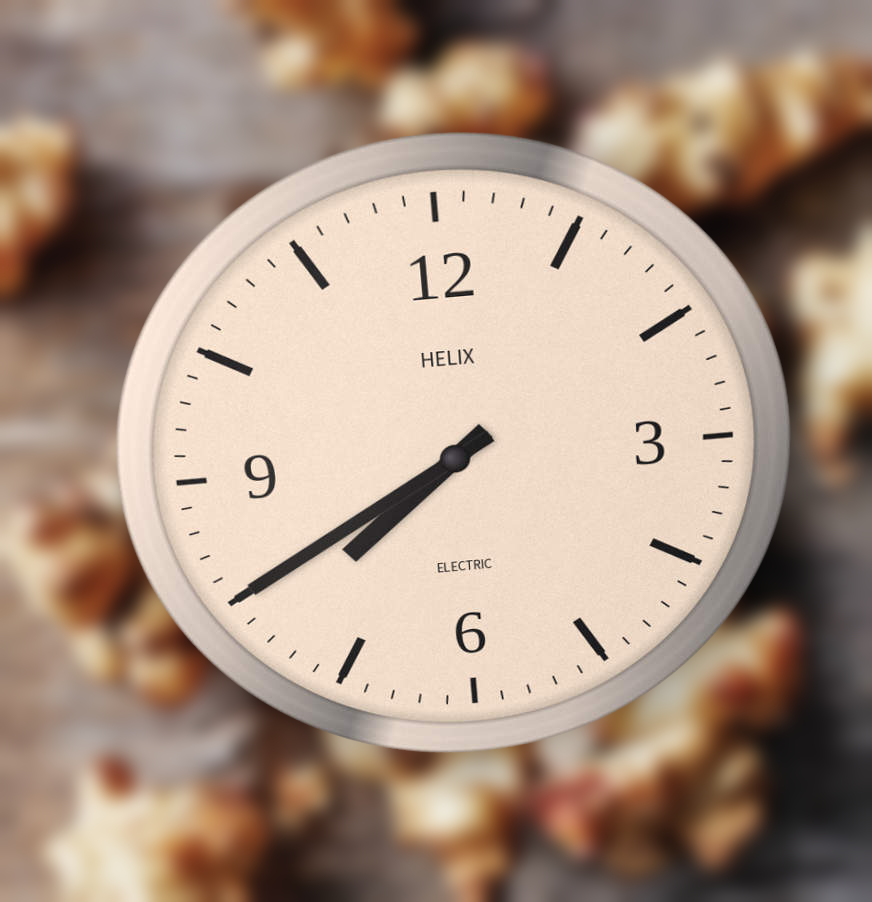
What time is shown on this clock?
7:40
